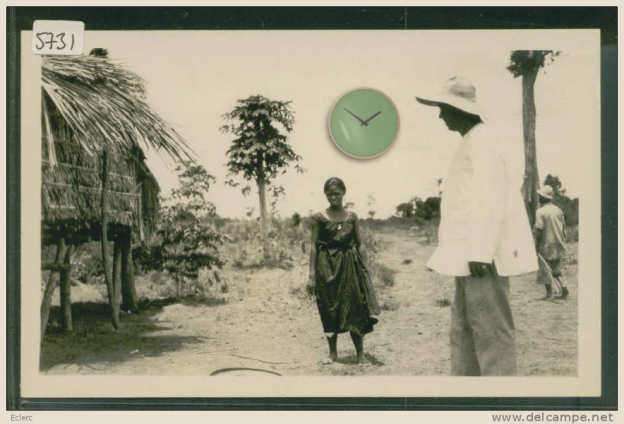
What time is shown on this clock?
1:51
